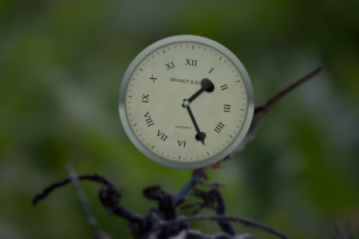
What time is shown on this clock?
1:25
